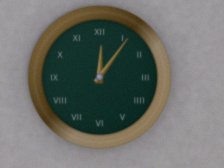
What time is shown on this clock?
12:06
